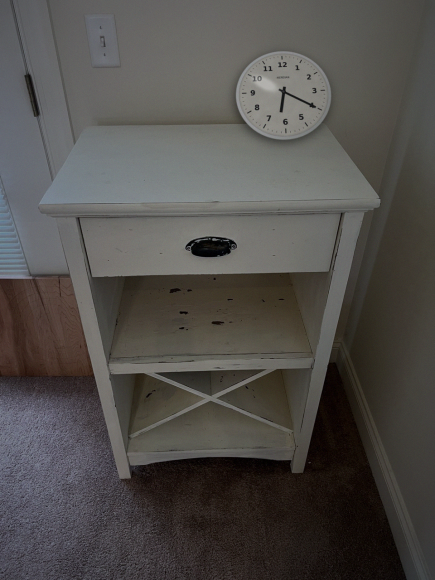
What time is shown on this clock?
6:20
